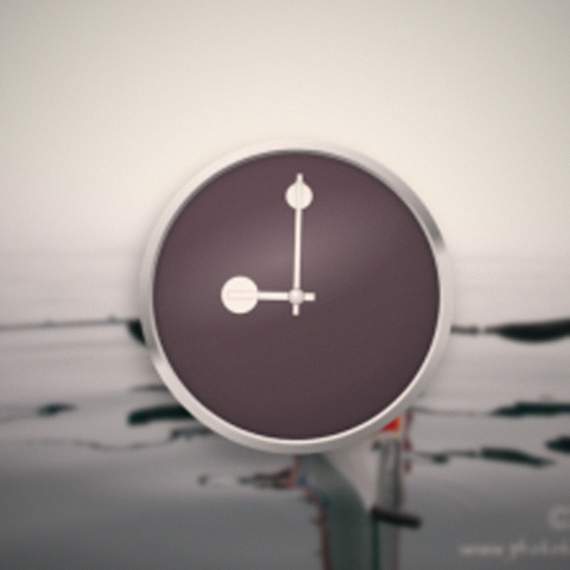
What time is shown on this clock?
9:00
